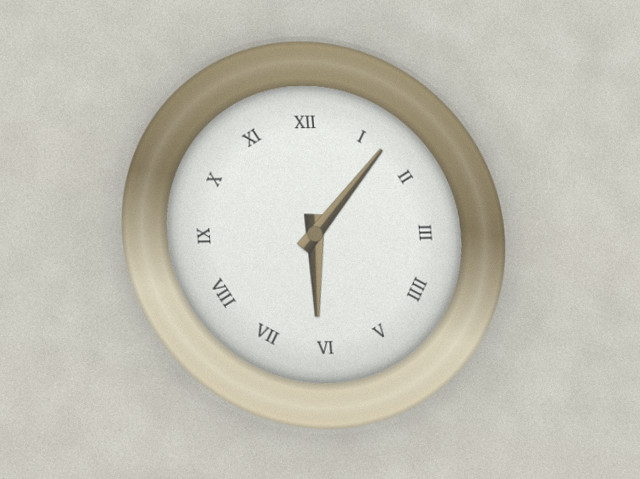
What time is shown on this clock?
6:07
